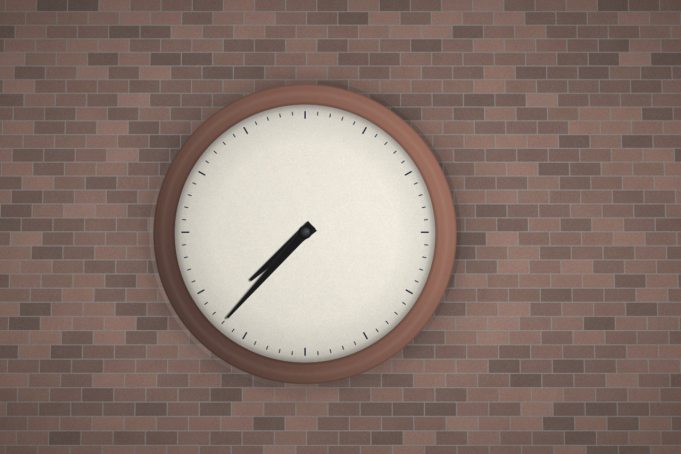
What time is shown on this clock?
7:37
